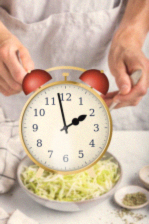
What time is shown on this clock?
1:58
